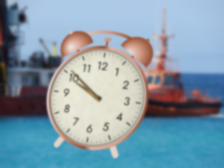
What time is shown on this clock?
9:51
